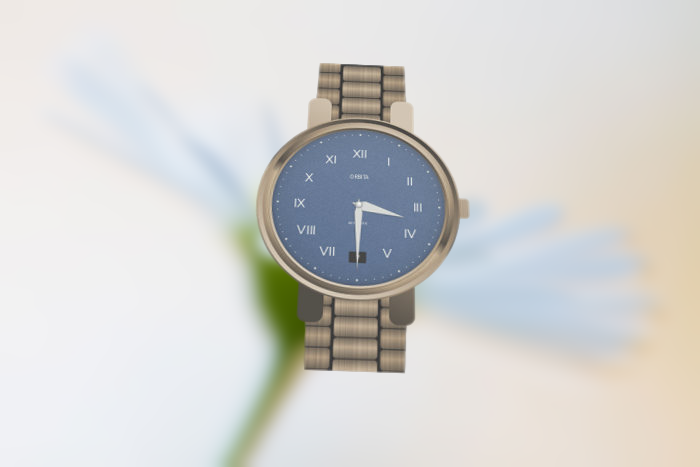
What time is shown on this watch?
3:30
